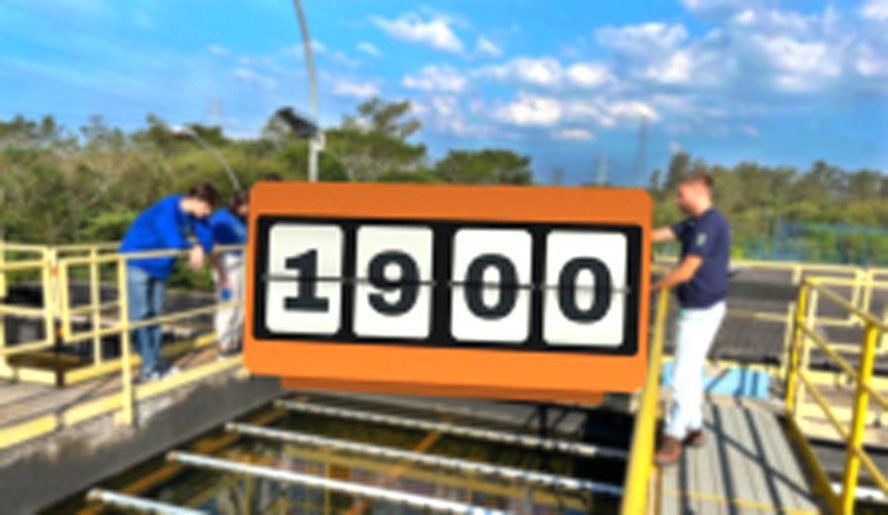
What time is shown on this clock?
19:00
